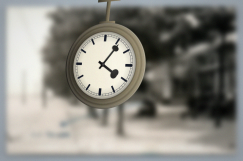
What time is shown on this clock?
4:06
